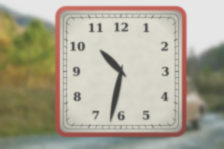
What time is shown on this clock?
10:32
